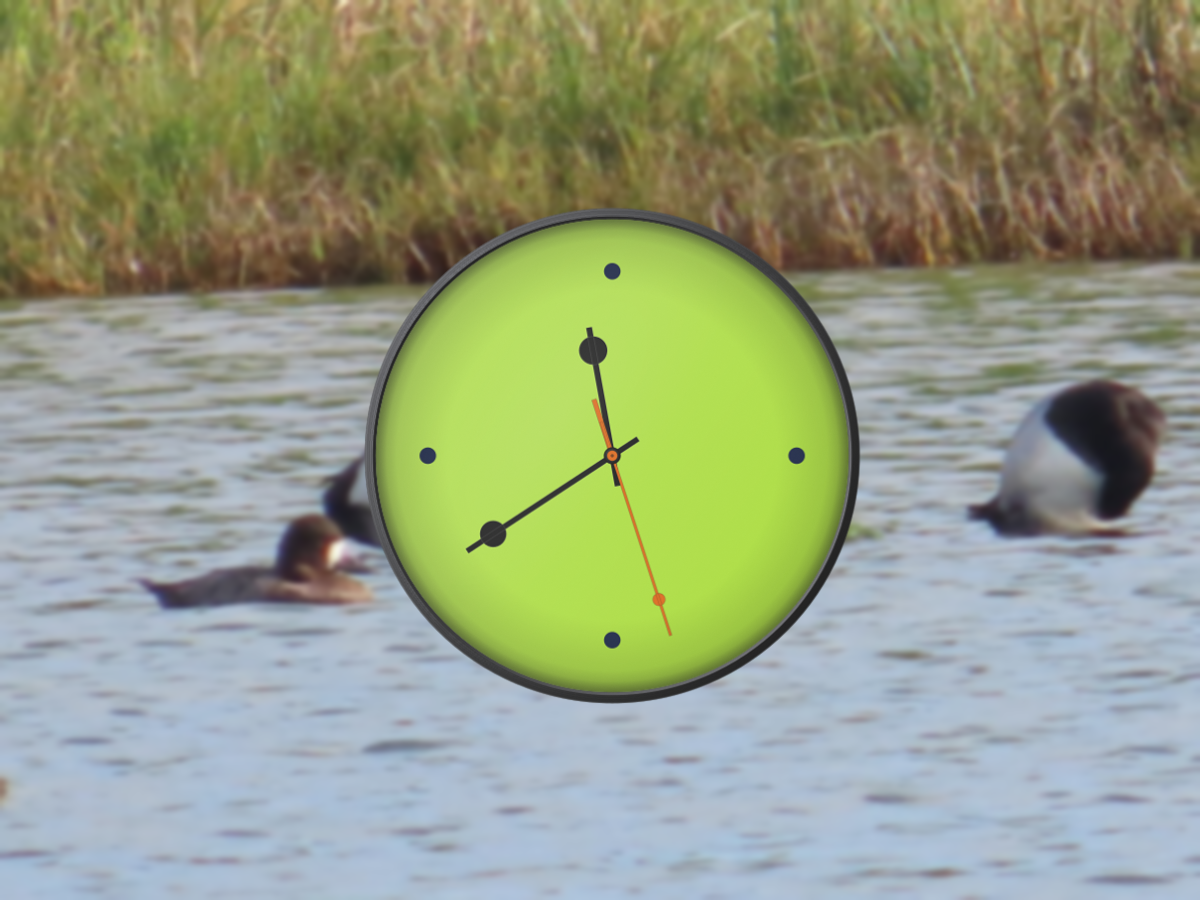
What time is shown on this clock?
11:39:27
